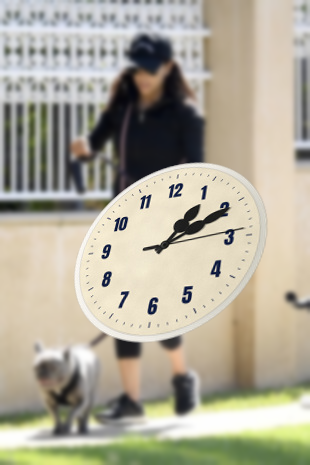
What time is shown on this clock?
1:10:14
